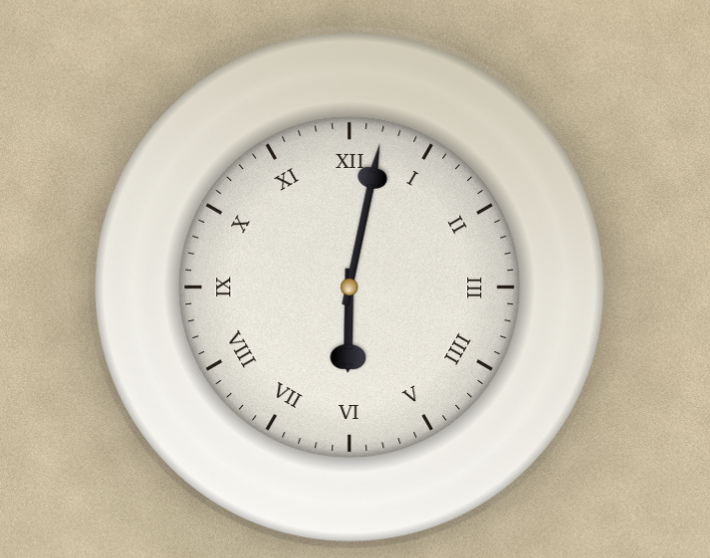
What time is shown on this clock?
6:02
